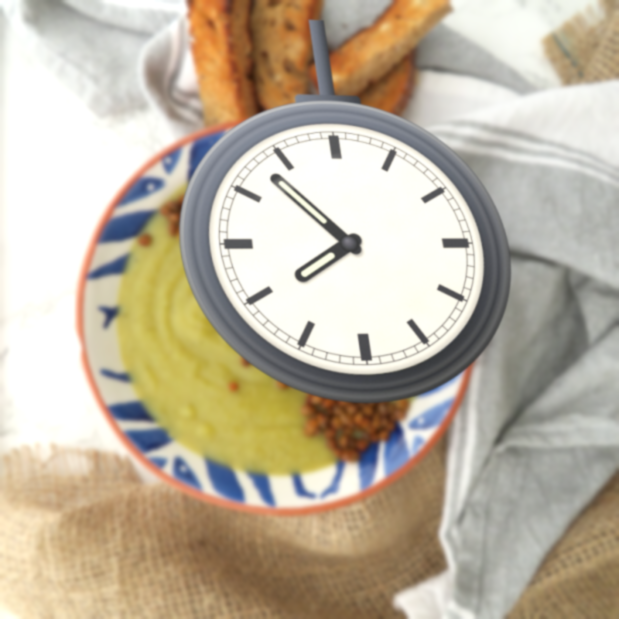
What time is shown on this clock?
7:53
